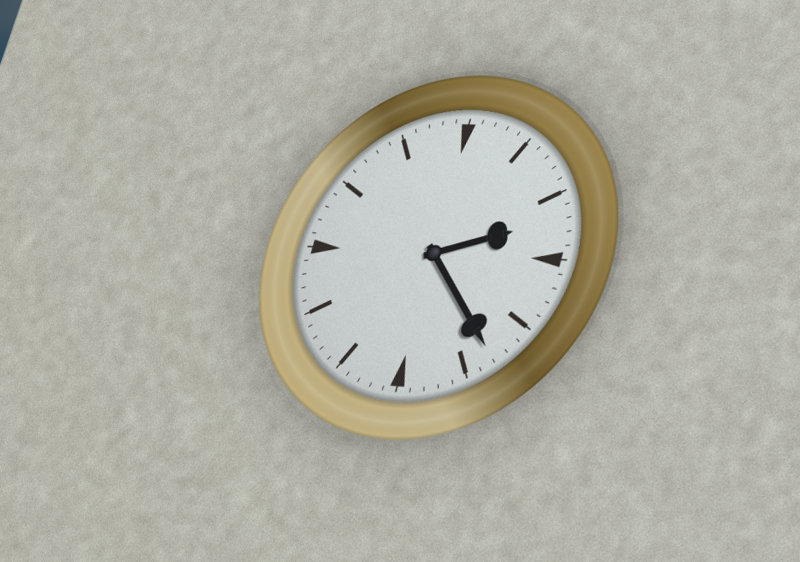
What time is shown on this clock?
2:23
